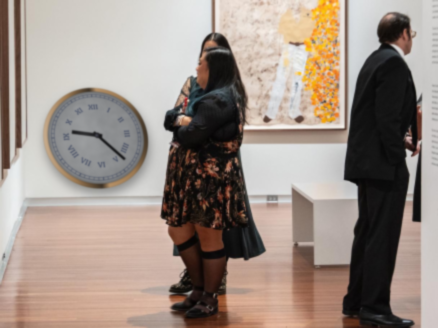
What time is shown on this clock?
9:23
